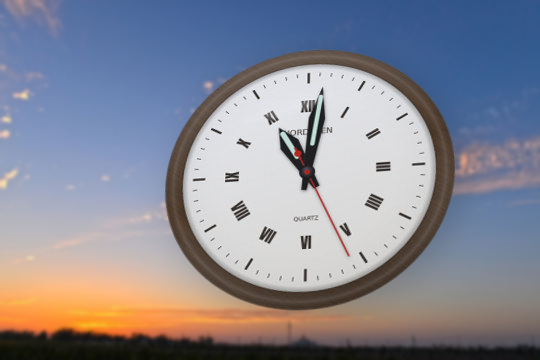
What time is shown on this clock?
11:01:26
